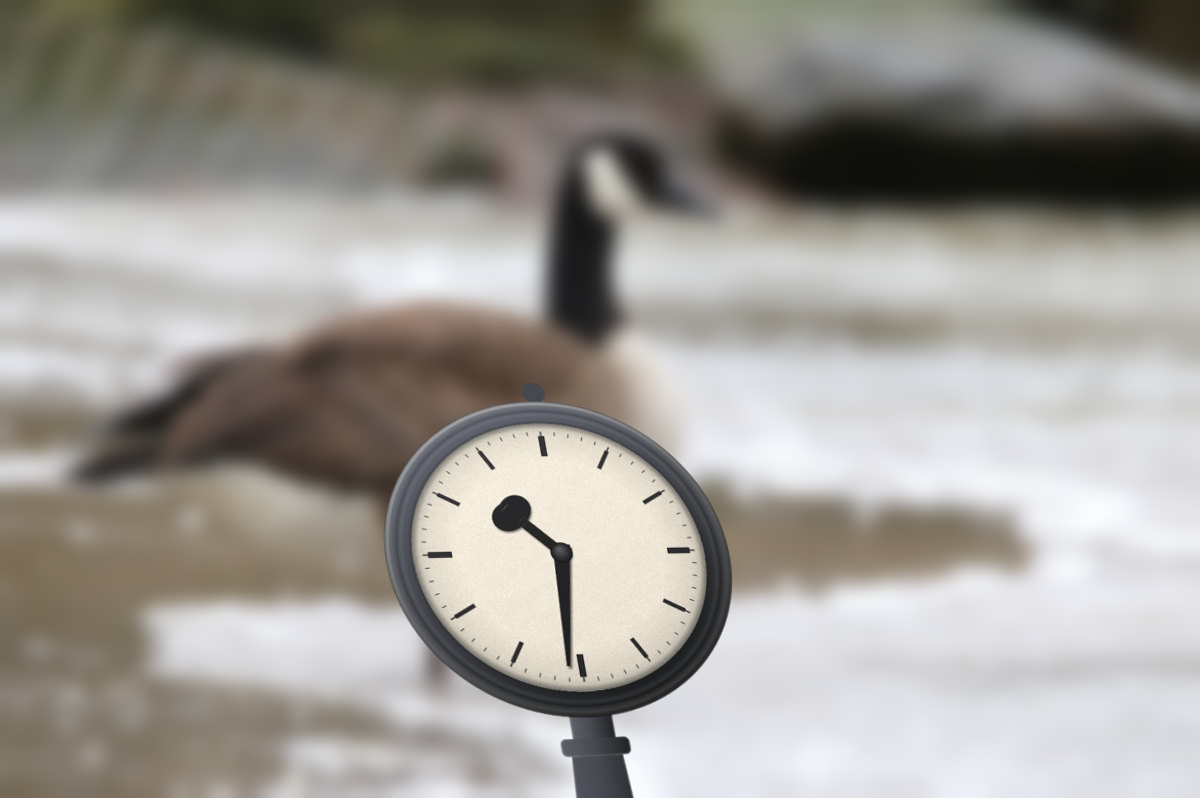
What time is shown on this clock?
10:31
